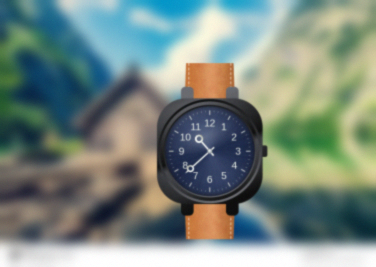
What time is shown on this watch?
10:38
